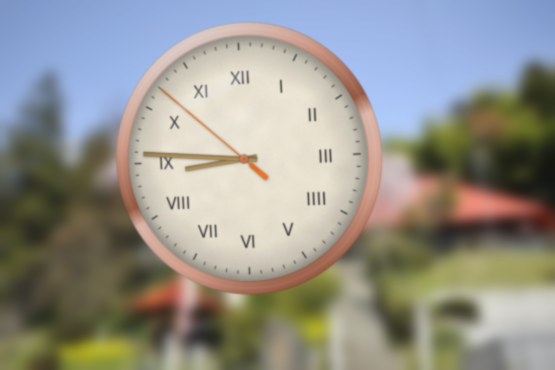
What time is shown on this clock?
8:45:52
